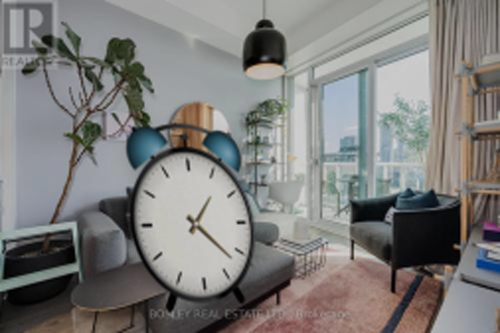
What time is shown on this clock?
1:22
